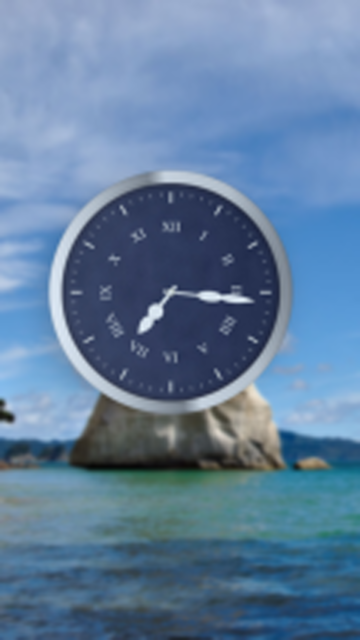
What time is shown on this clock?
7:16
